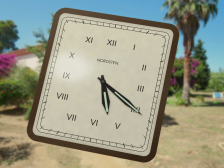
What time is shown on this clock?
5:20
